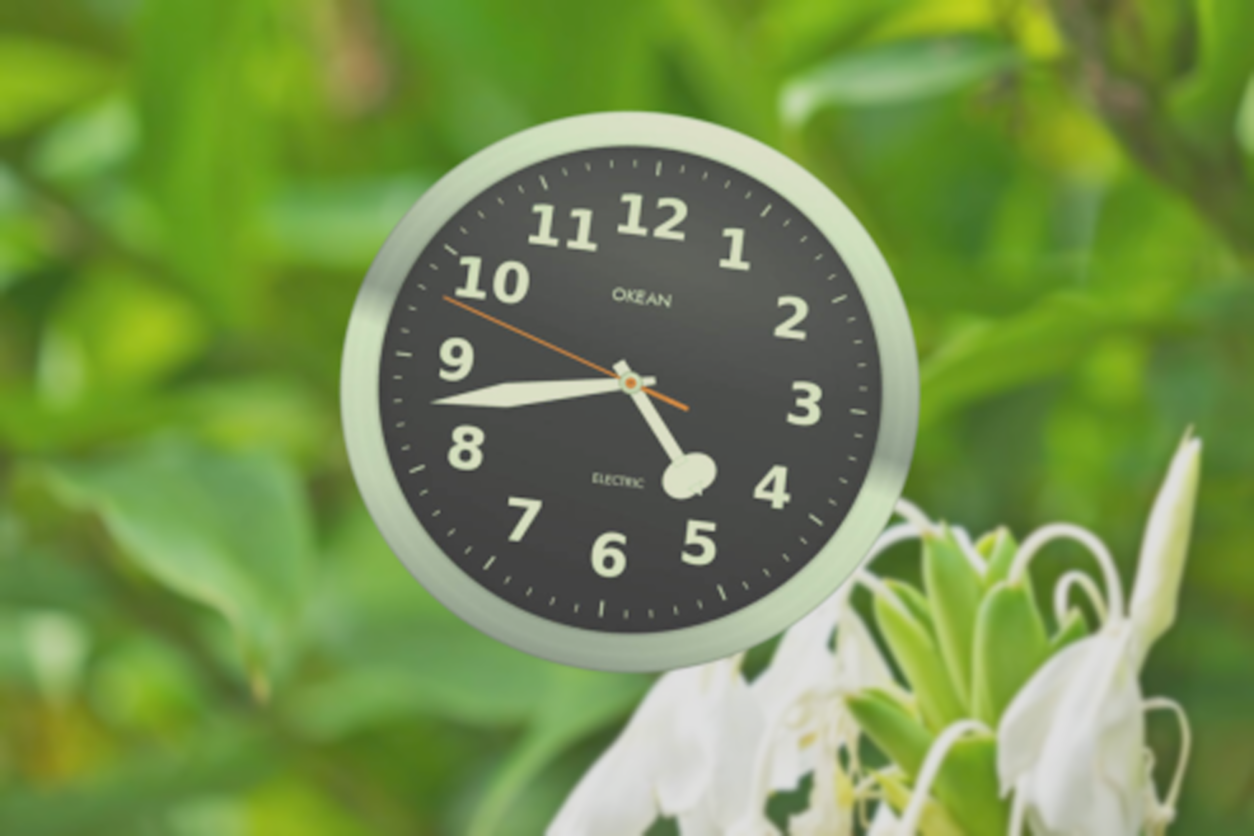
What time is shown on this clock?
4:42:48
